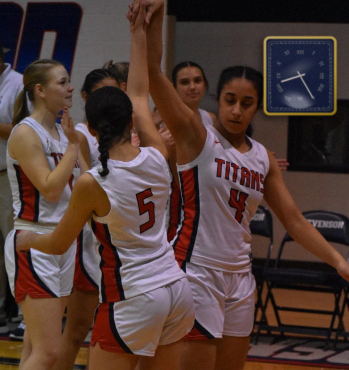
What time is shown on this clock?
8:25
